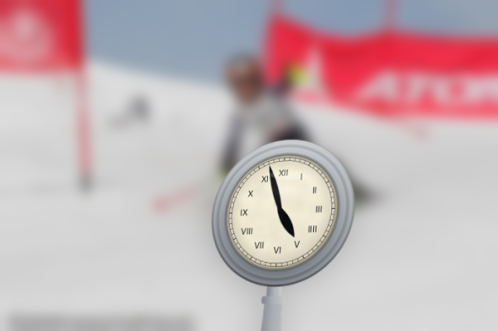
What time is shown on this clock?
4:57
